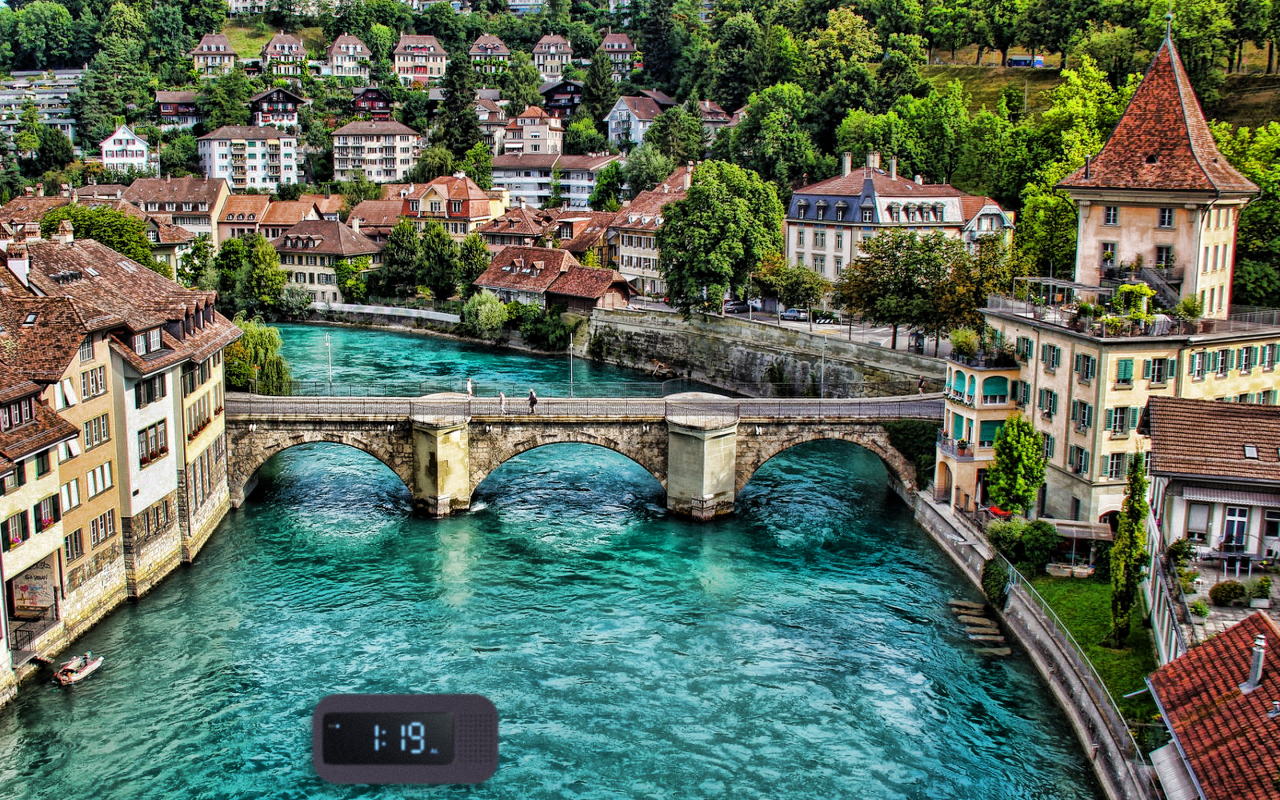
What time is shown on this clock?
1:19
